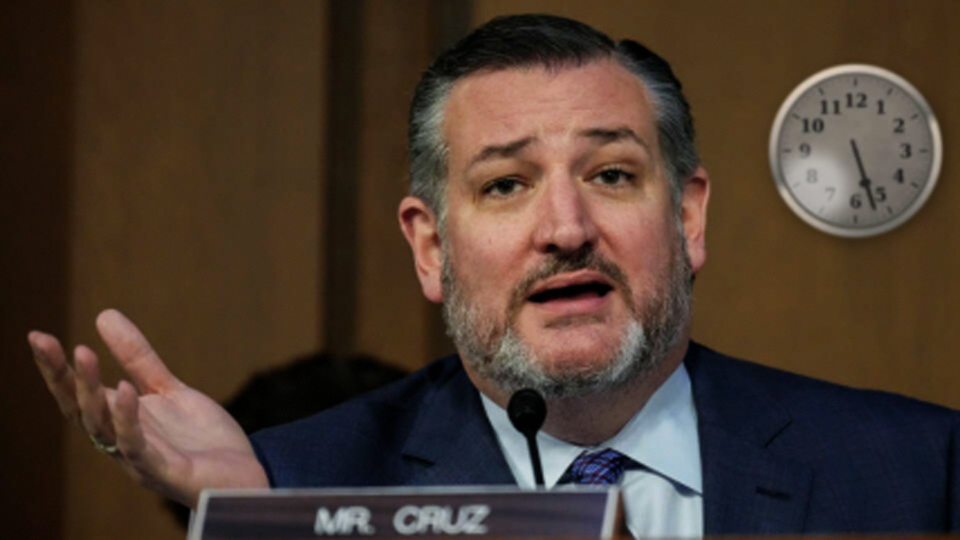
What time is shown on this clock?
5:27
